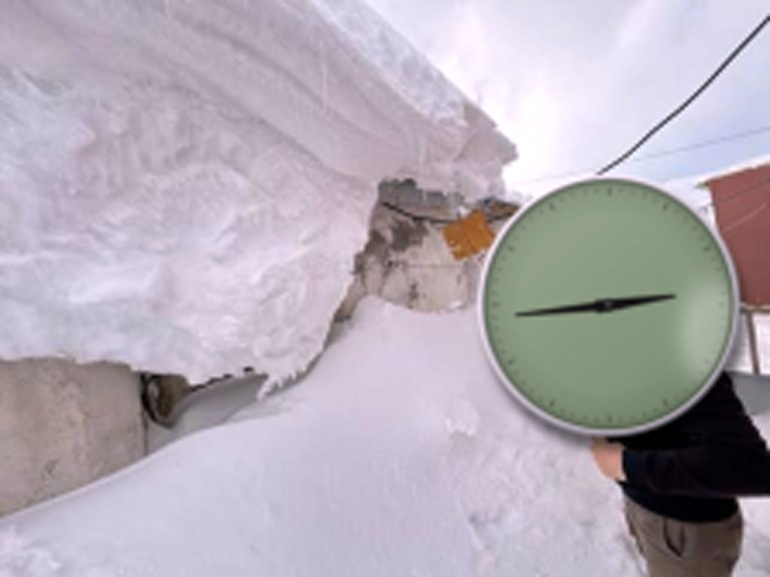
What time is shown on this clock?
2:44
